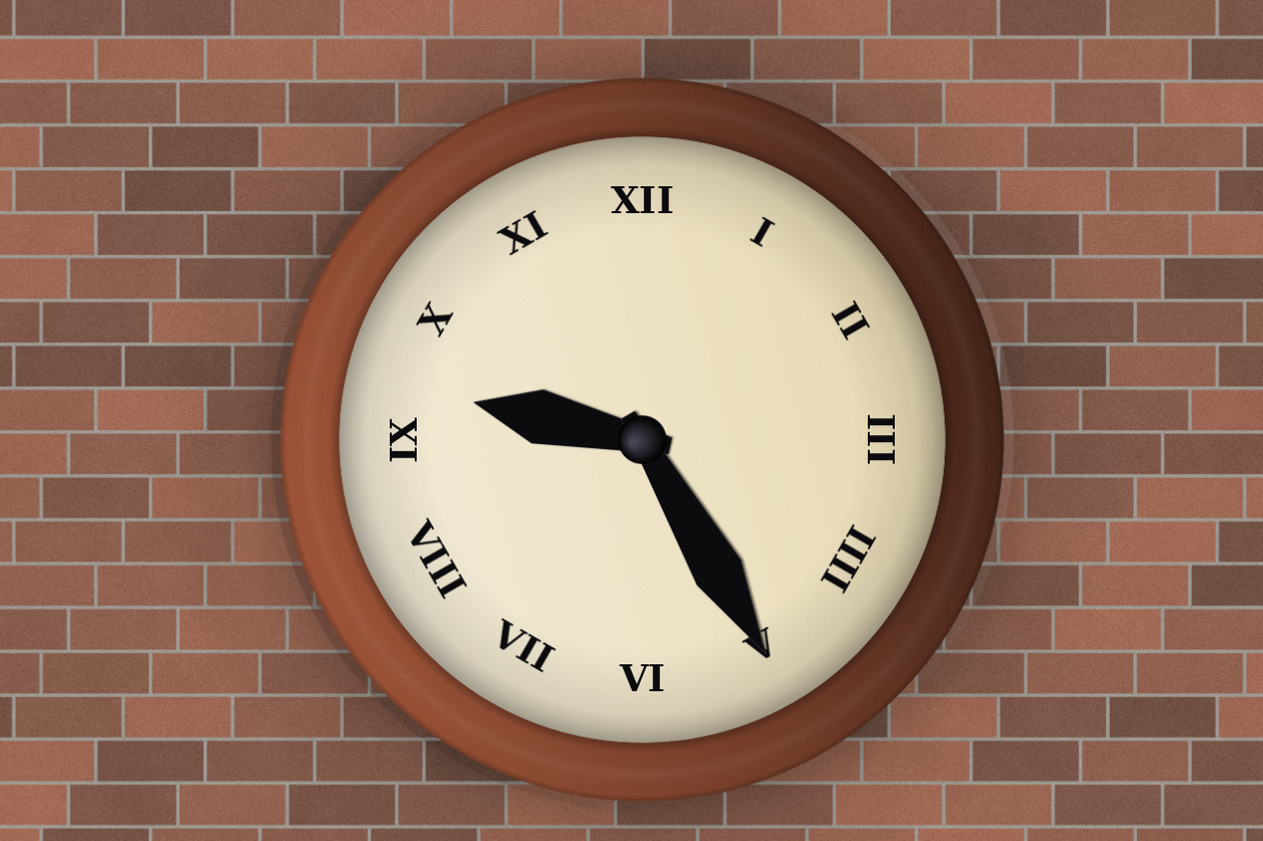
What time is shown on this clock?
9:25
